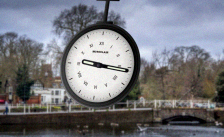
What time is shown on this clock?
9:16
